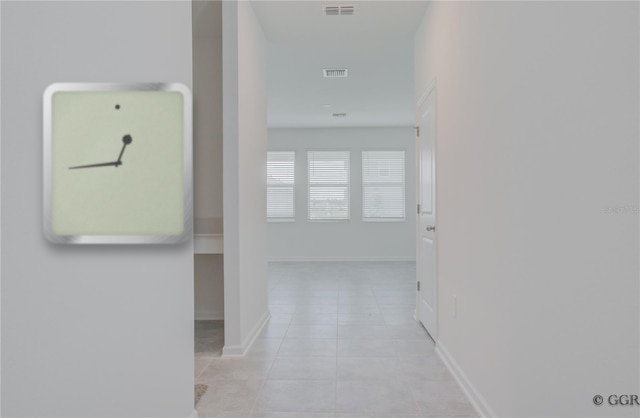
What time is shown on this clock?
12:44
